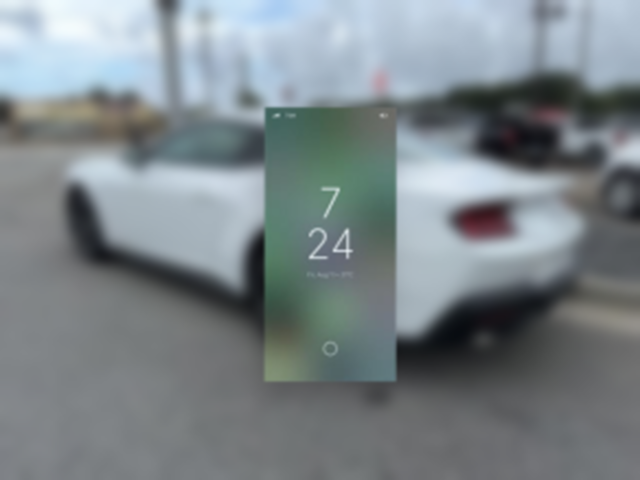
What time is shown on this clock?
7:24
